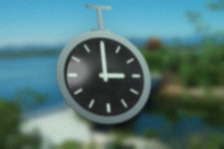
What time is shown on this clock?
3:00
